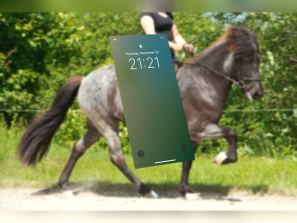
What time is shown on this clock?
21:21
